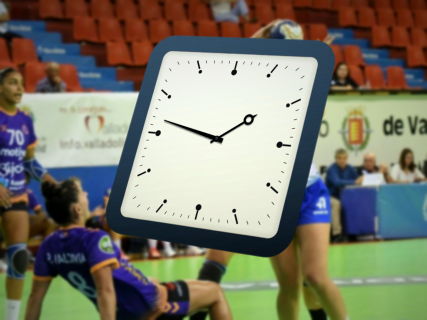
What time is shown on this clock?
1:47
